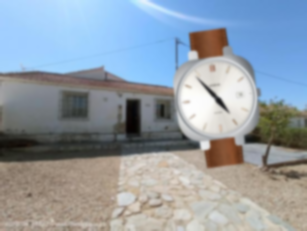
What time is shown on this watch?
4:54
